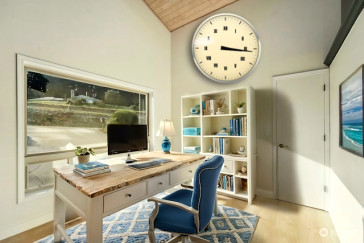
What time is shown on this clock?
3:16
